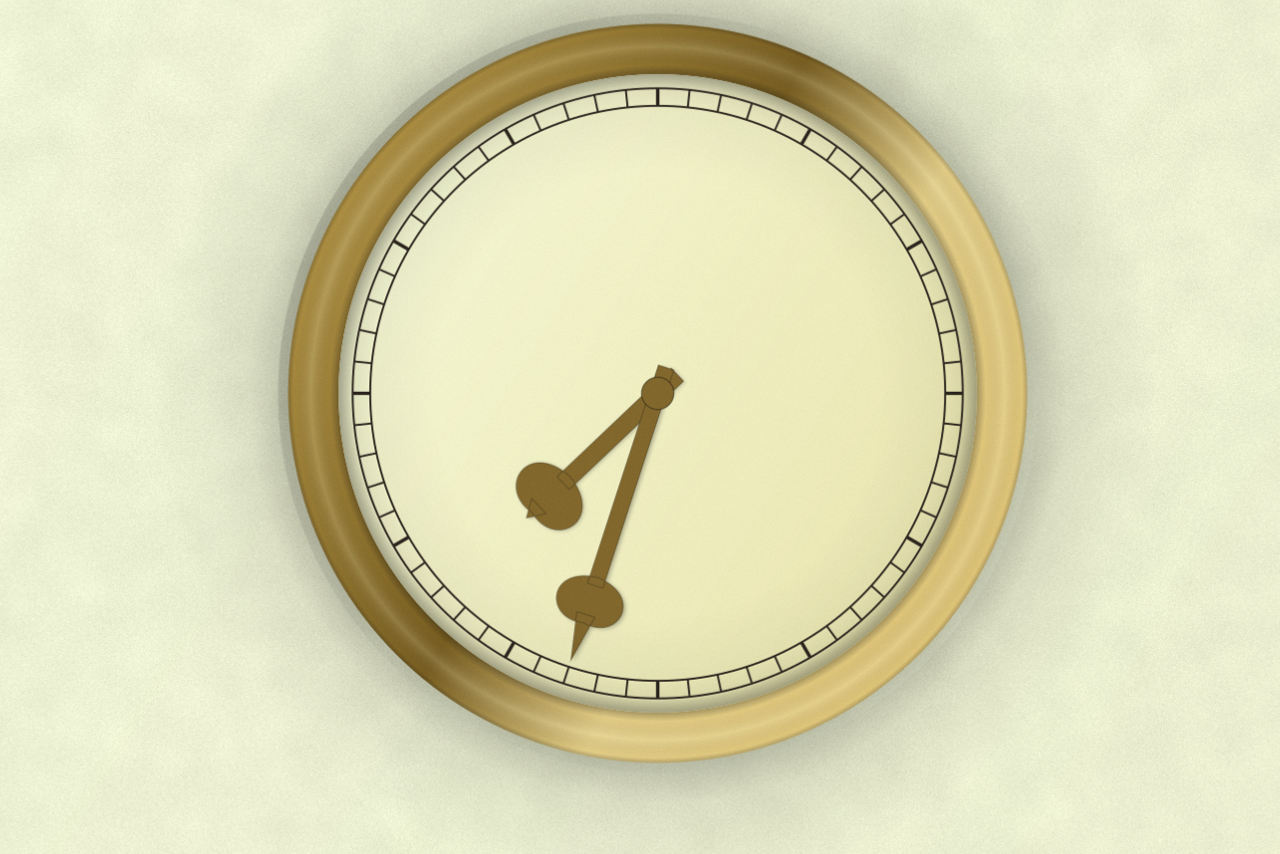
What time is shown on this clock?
7:33
